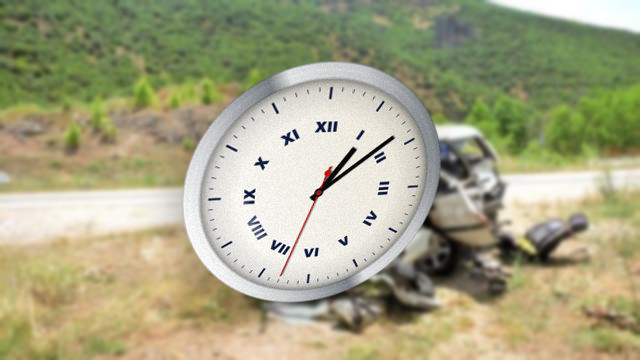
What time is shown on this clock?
1:08:33
